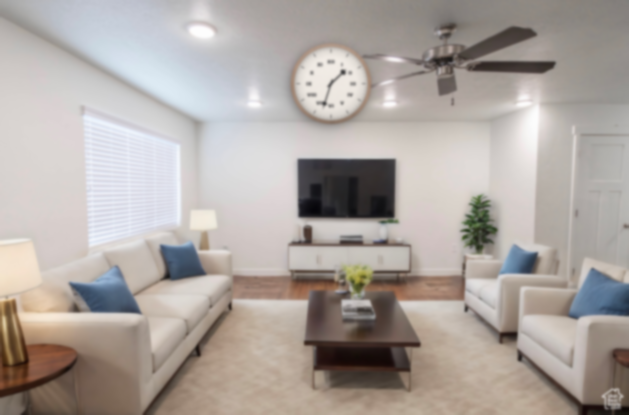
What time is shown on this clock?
1:33
